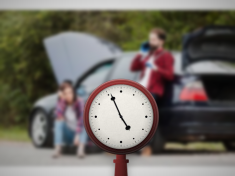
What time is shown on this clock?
4:56
